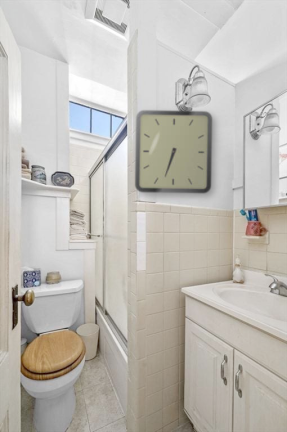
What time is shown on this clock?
6:33
